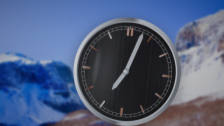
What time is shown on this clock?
7:03
